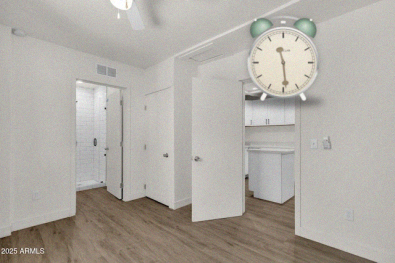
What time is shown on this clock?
11:29
